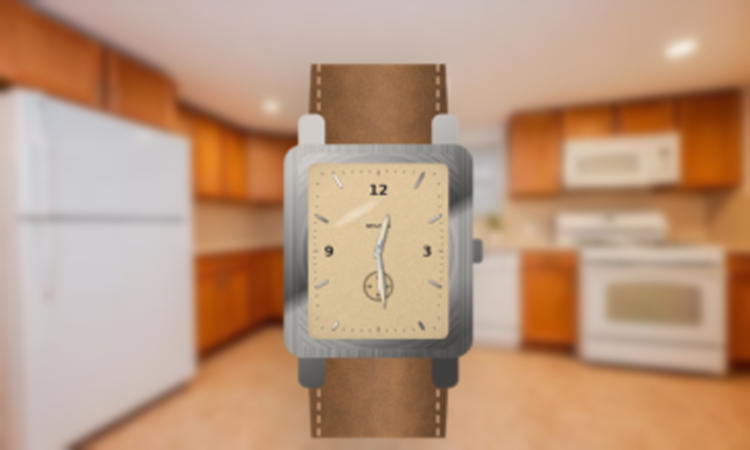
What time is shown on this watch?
12:29
